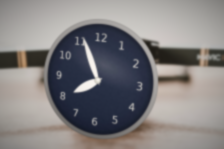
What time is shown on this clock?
7:56
